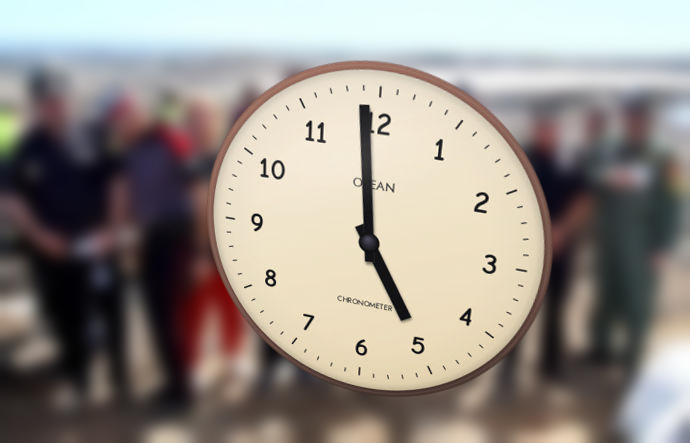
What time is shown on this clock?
4:59
